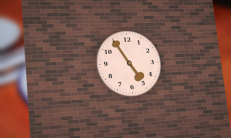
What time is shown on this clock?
4:55
